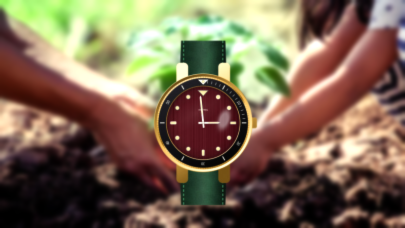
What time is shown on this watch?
2:59
